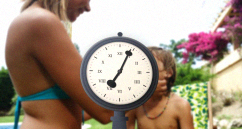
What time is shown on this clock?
7:04
